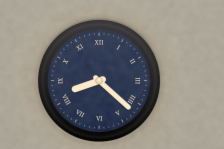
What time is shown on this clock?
8:22
